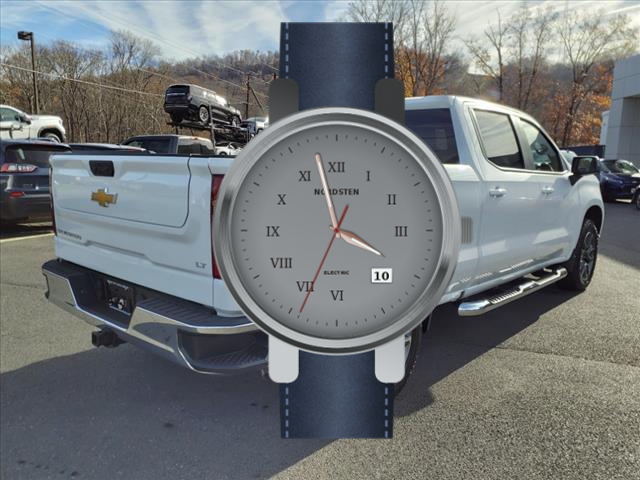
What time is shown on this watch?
3:57:34
